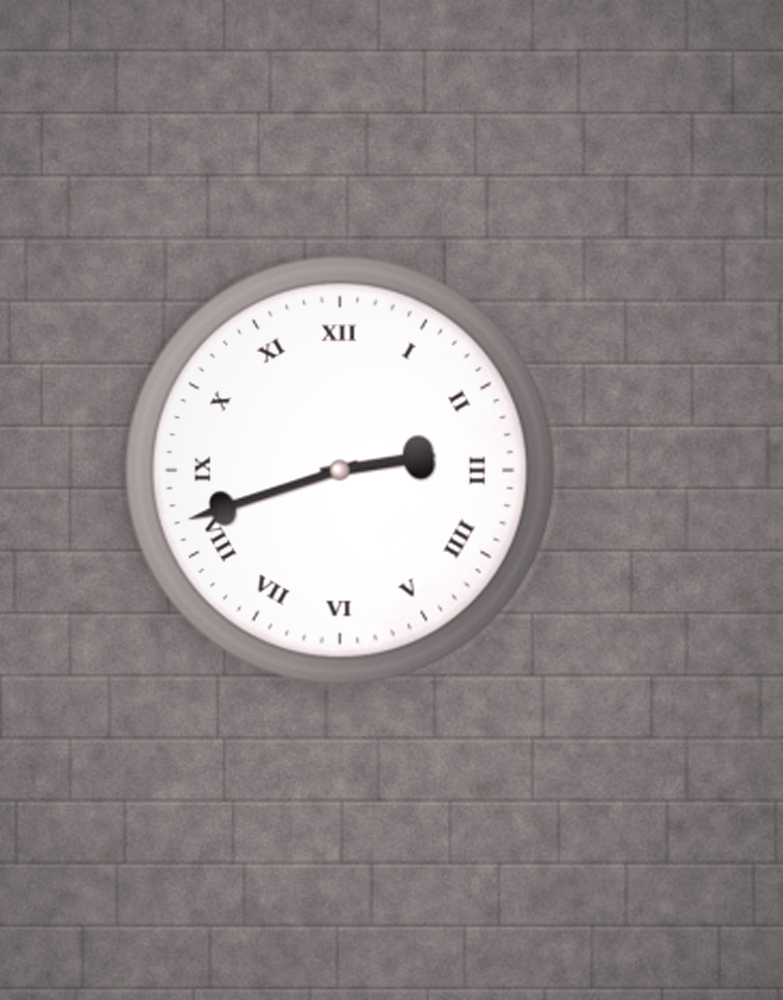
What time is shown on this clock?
2:42
